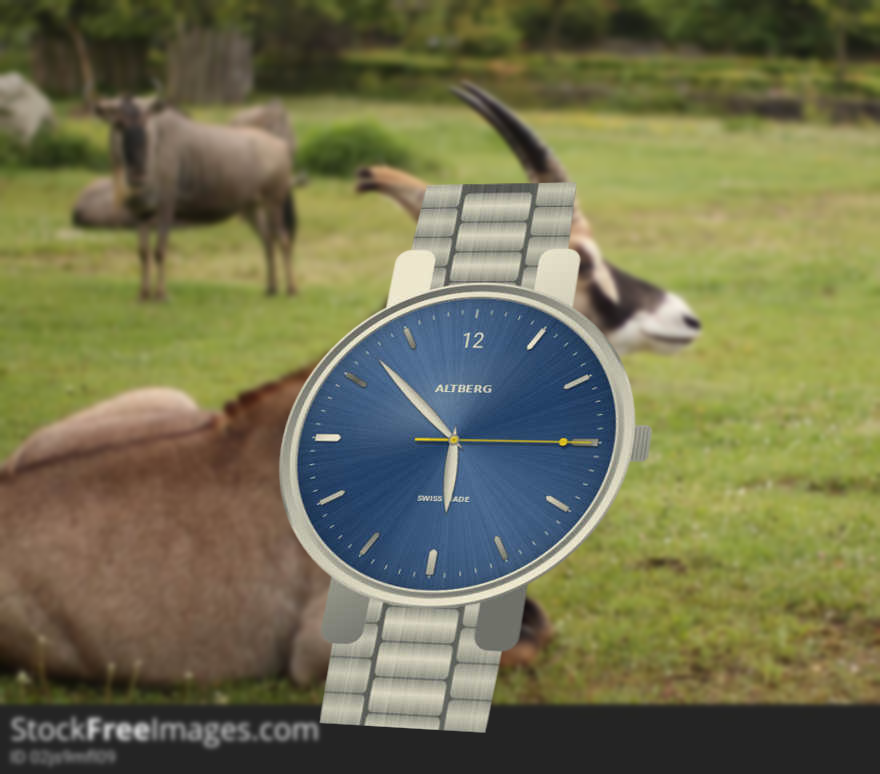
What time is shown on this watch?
5:52:15
